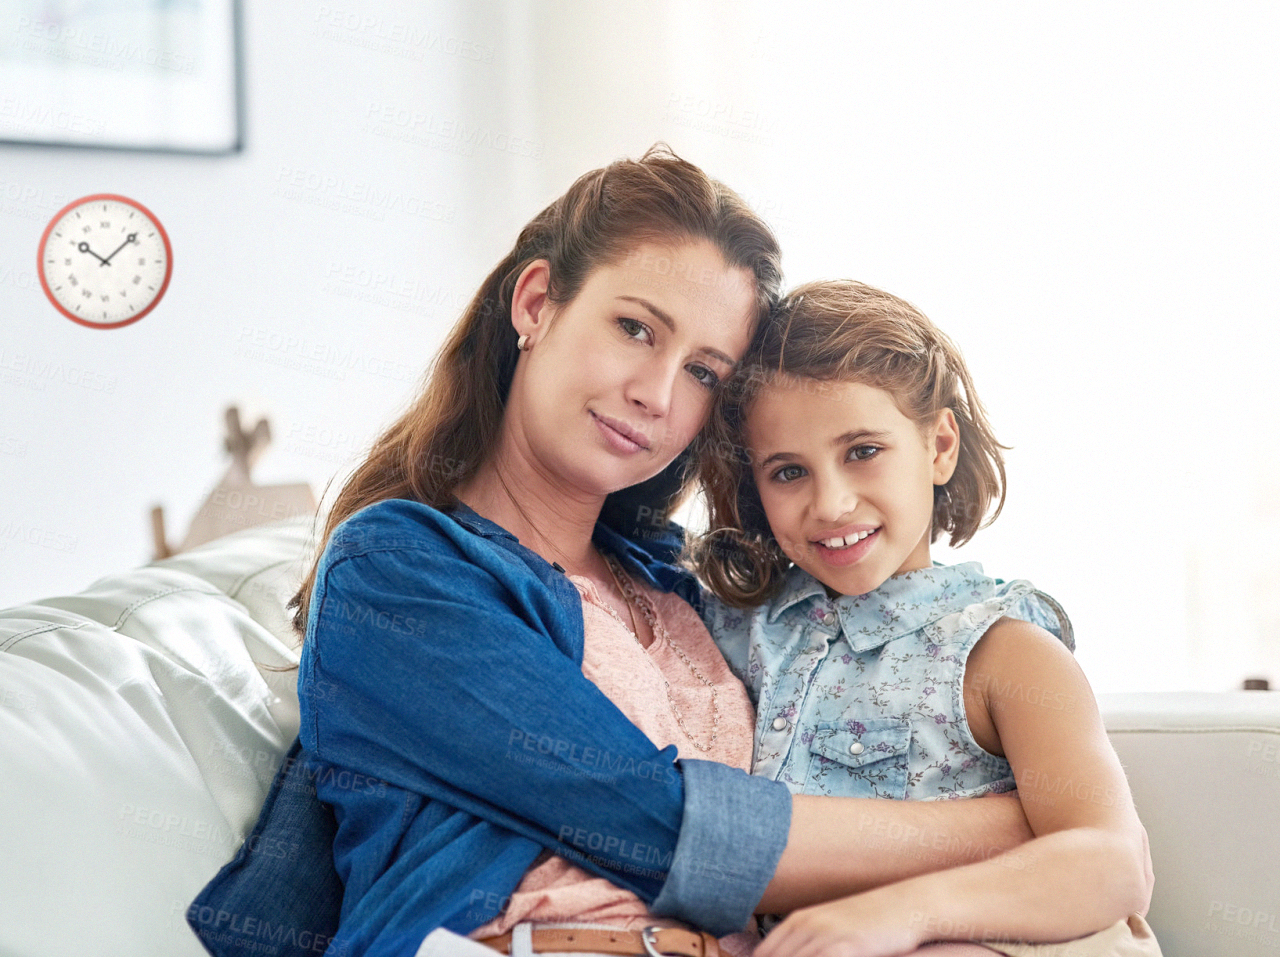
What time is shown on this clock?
10:08
